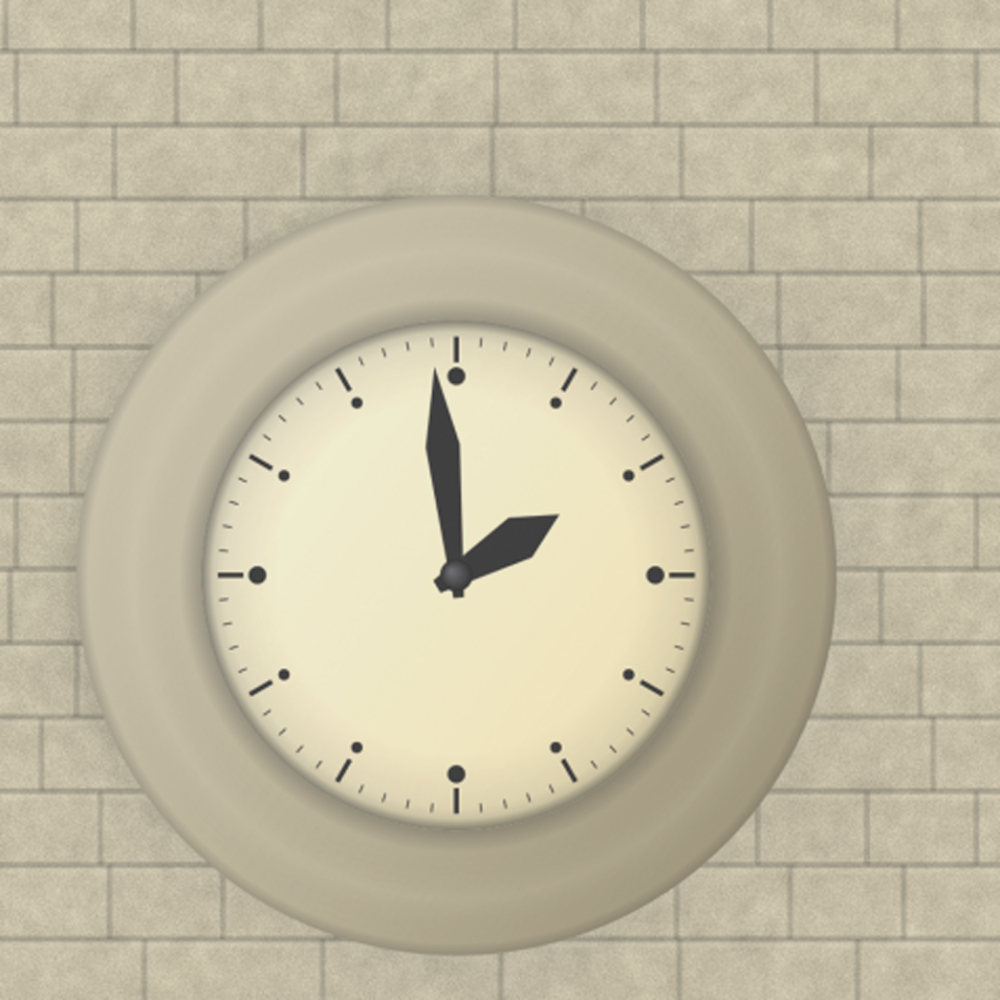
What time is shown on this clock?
1:59
